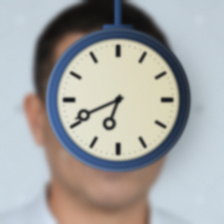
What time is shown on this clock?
6:41
